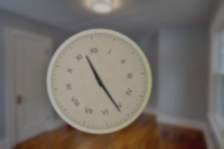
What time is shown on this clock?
11:26
